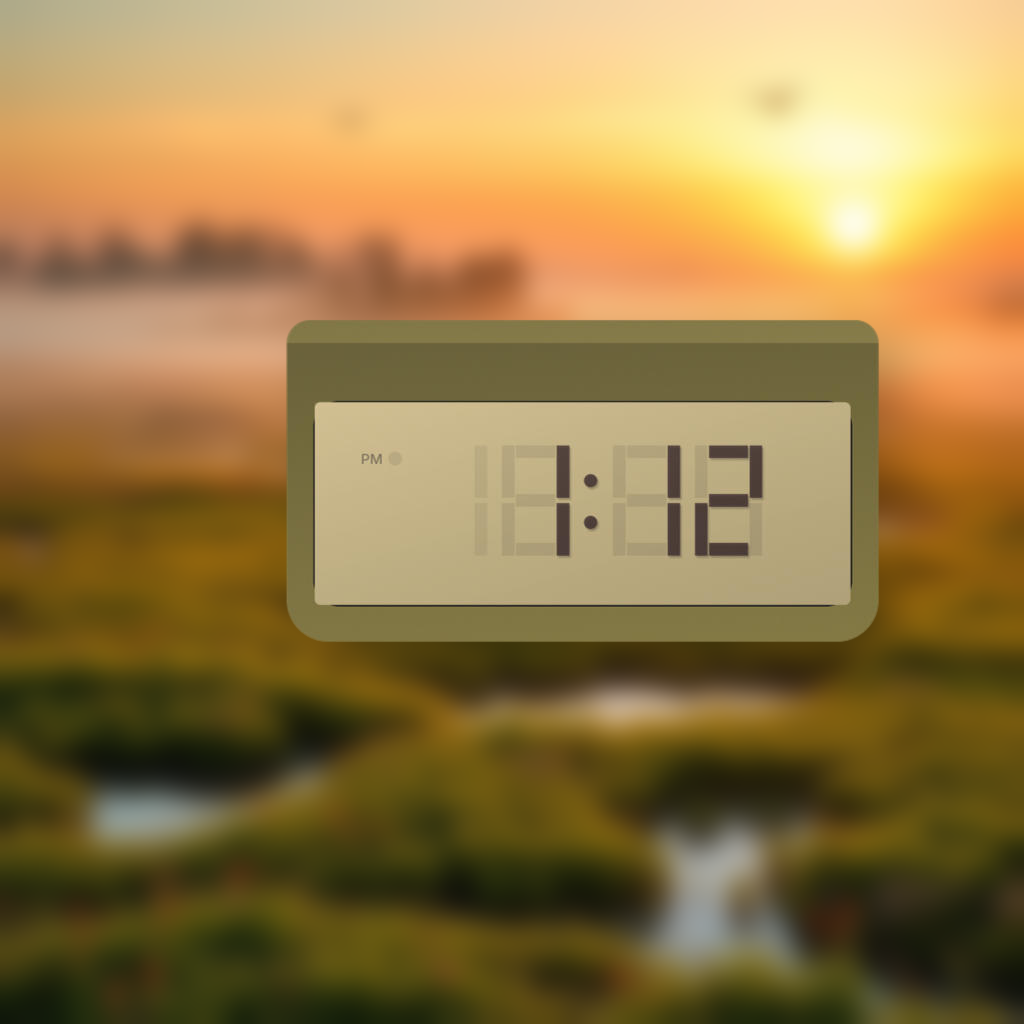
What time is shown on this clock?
1:12
